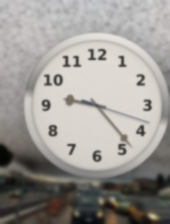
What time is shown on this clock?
9:23:18
